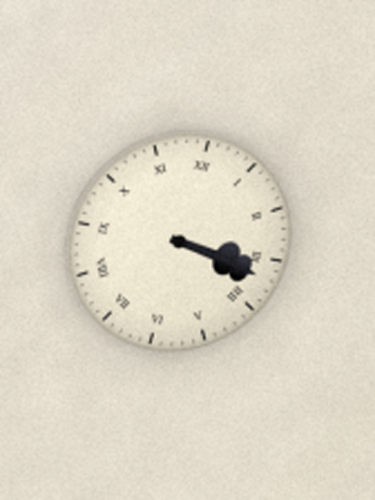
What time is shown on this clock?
3:17
